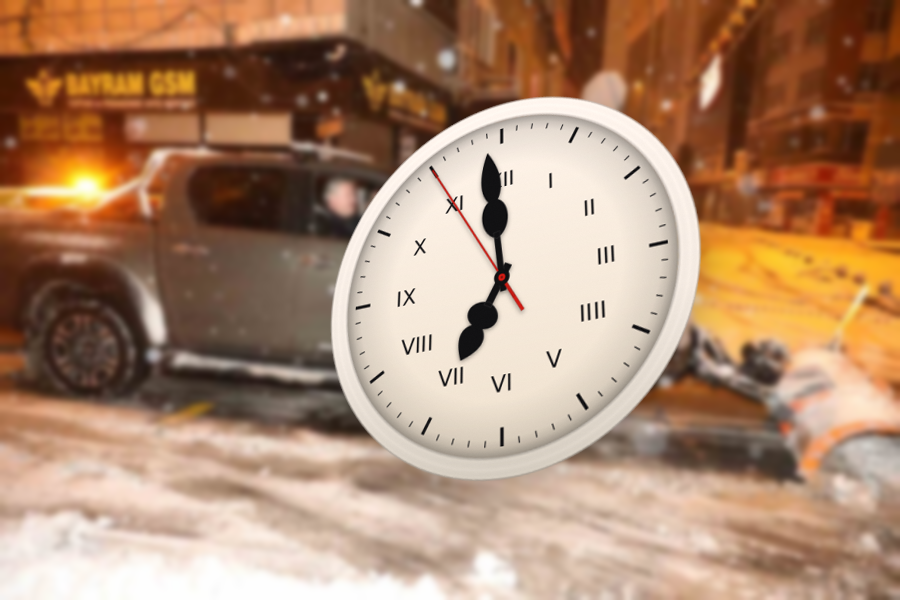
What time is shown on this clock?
6:58:55
